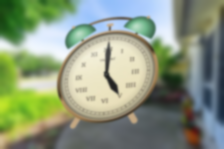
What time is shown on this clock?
5:00
